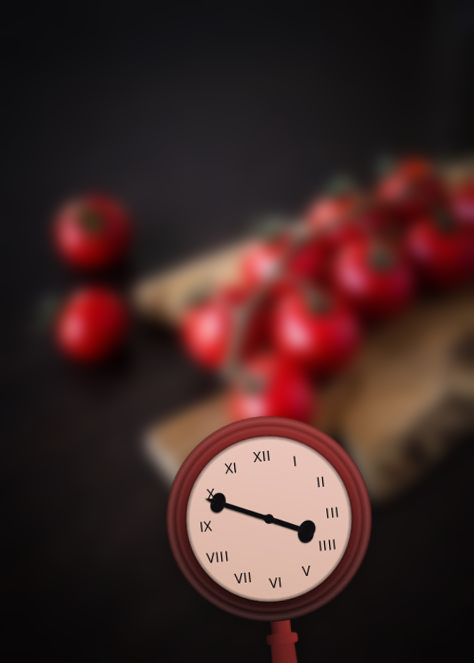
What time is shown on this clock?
3:49
